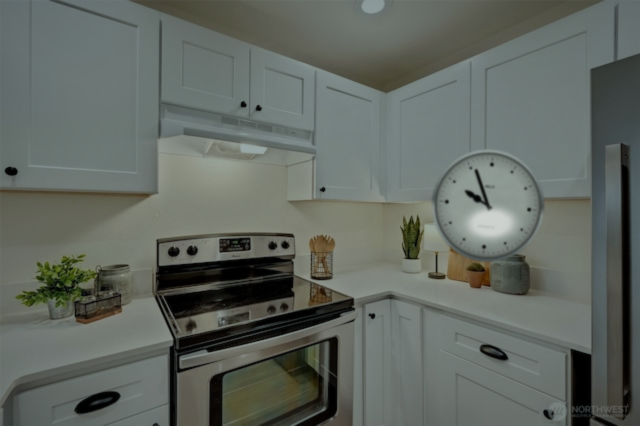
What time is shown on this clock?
9:56
